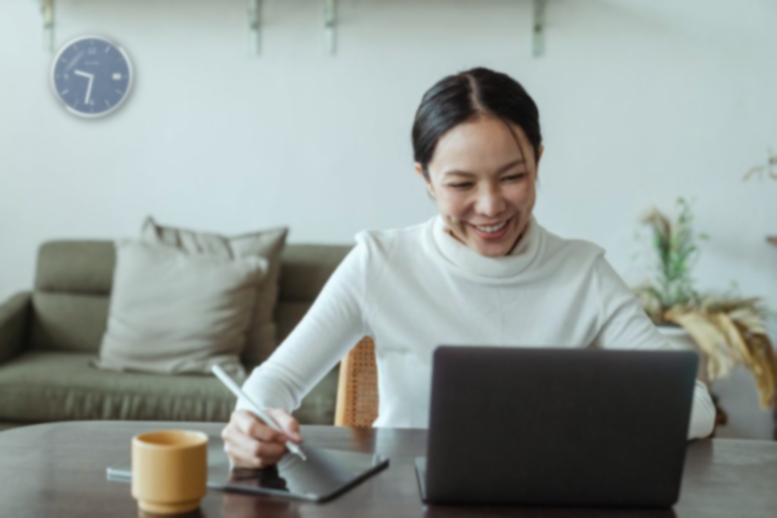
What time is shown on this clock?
9:32
